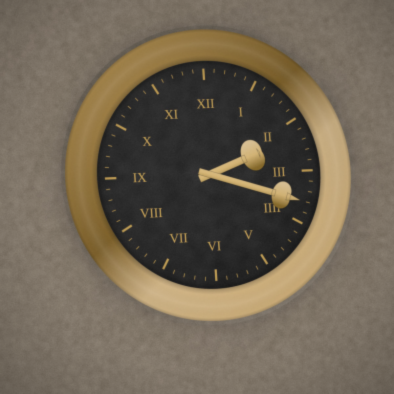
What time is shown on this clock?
2:18
